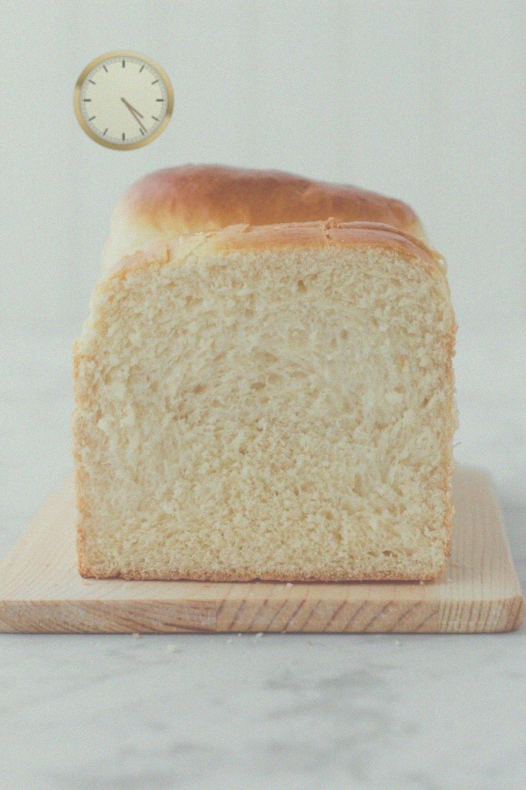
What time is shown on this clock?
4:24
